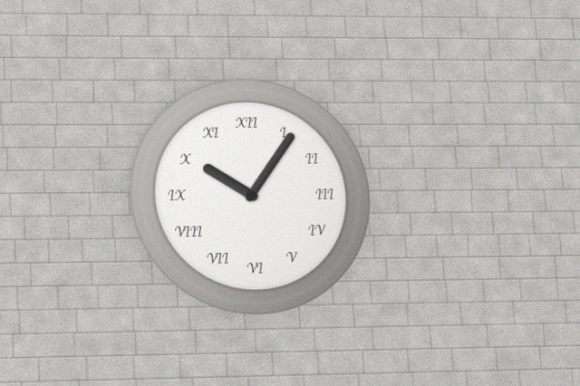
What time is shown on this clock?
10:06
